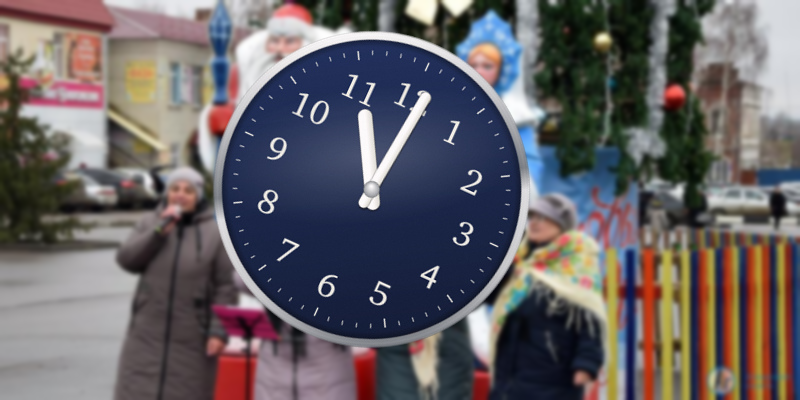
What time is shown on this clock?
11:01
